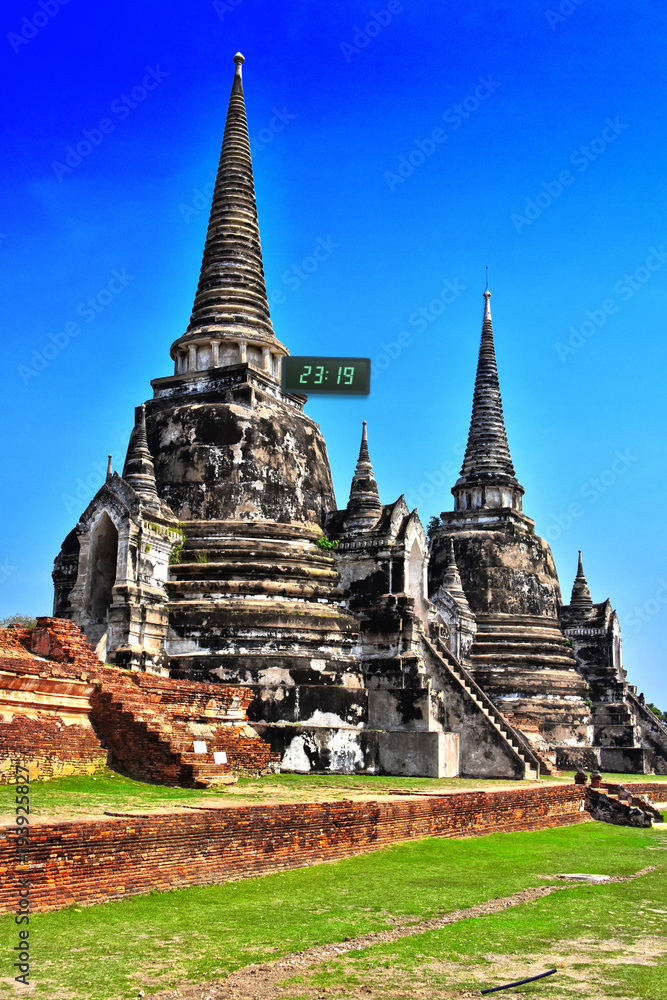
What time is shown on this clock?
23:19
